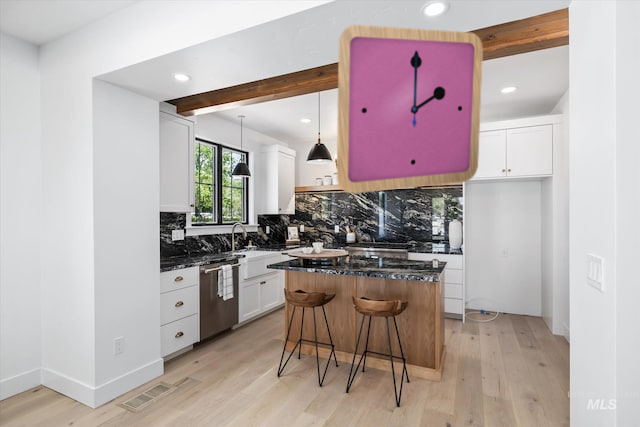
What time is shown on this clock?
2:00:00
